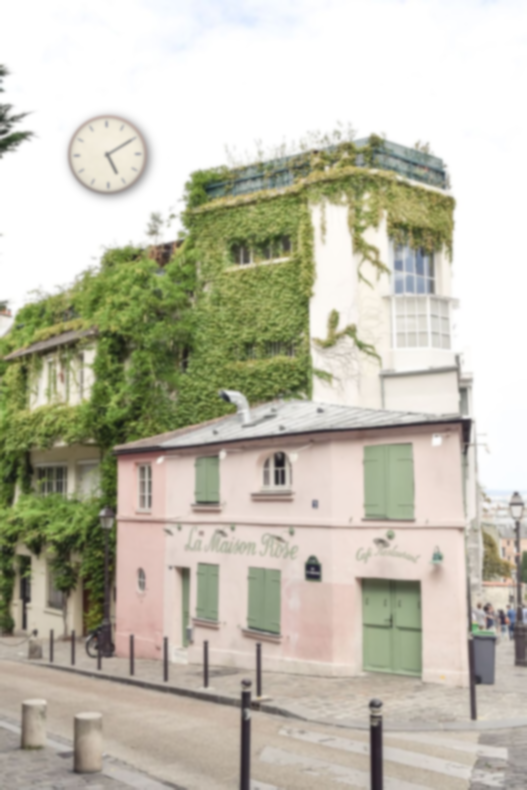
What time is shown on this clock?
5:10
